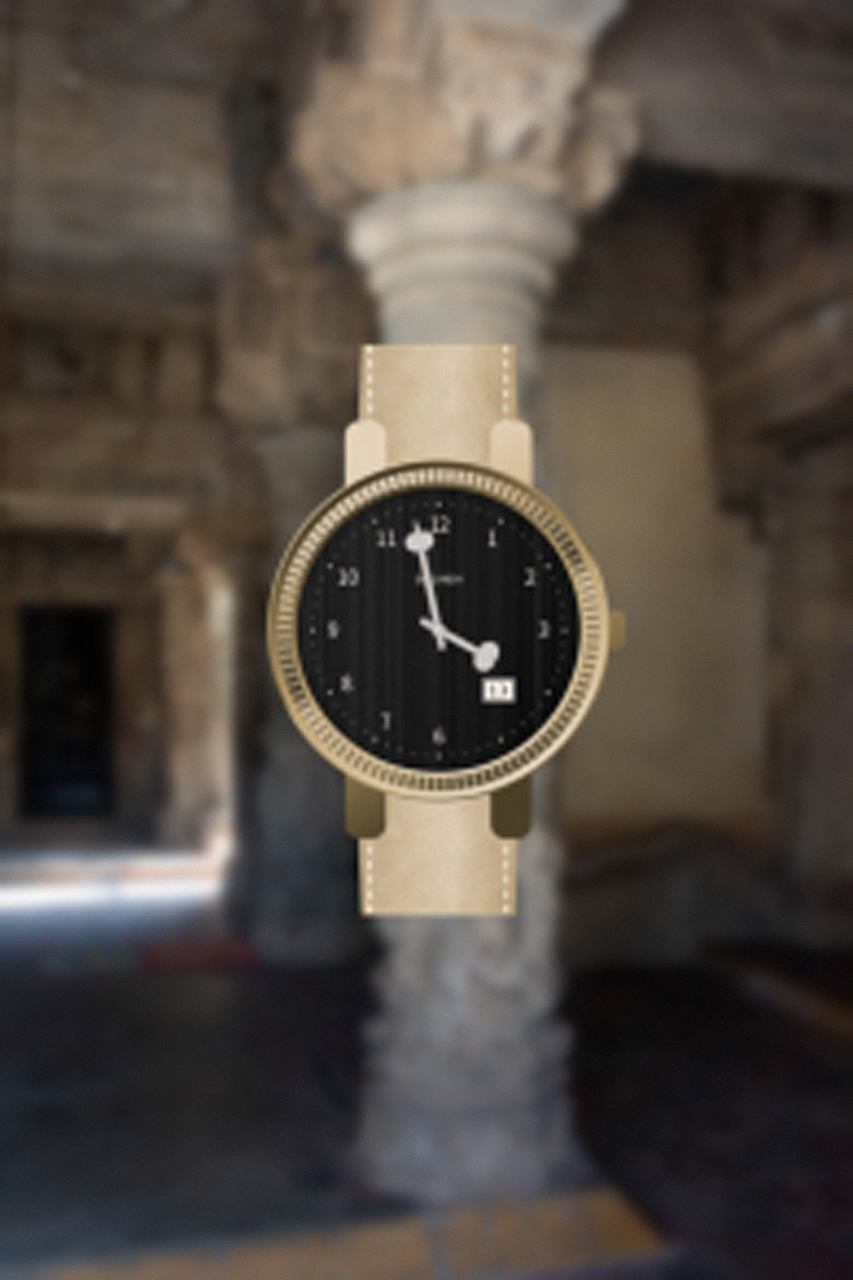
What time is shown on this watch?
3:58
